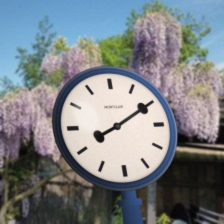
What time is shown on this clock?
8:10
